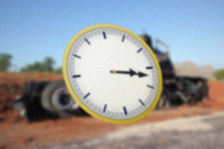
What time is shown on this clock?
3:17
